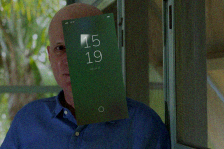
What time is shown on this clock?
15:19
